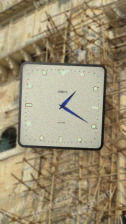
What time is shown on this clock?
1:20
